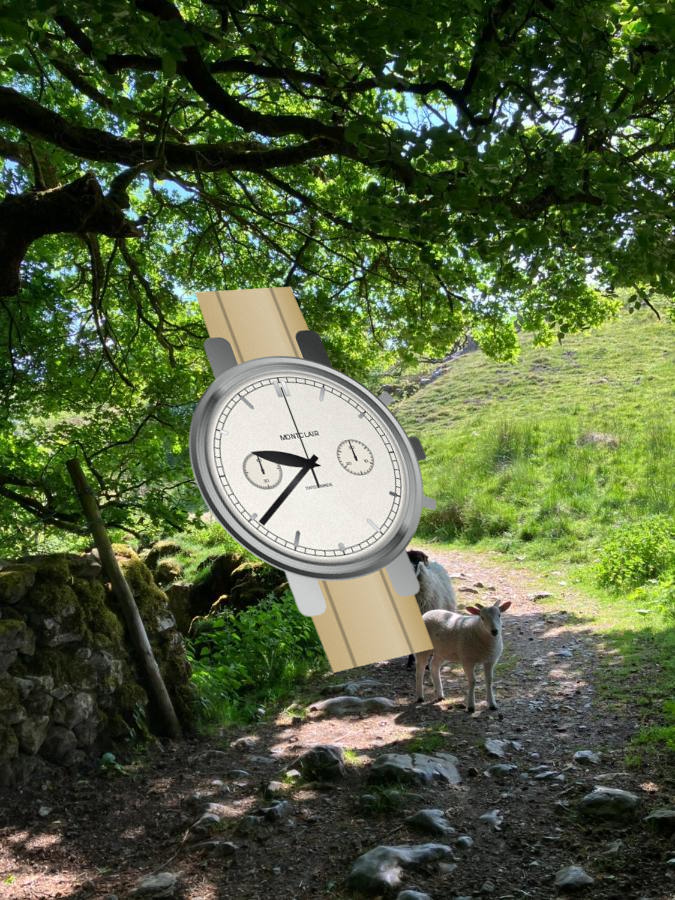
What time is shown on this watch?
9:39
